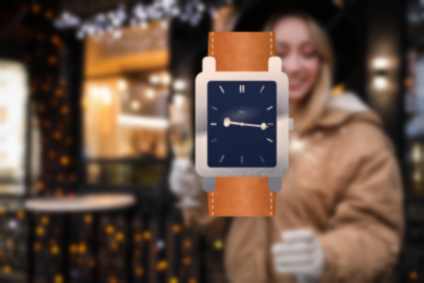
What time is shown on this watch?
9:16
